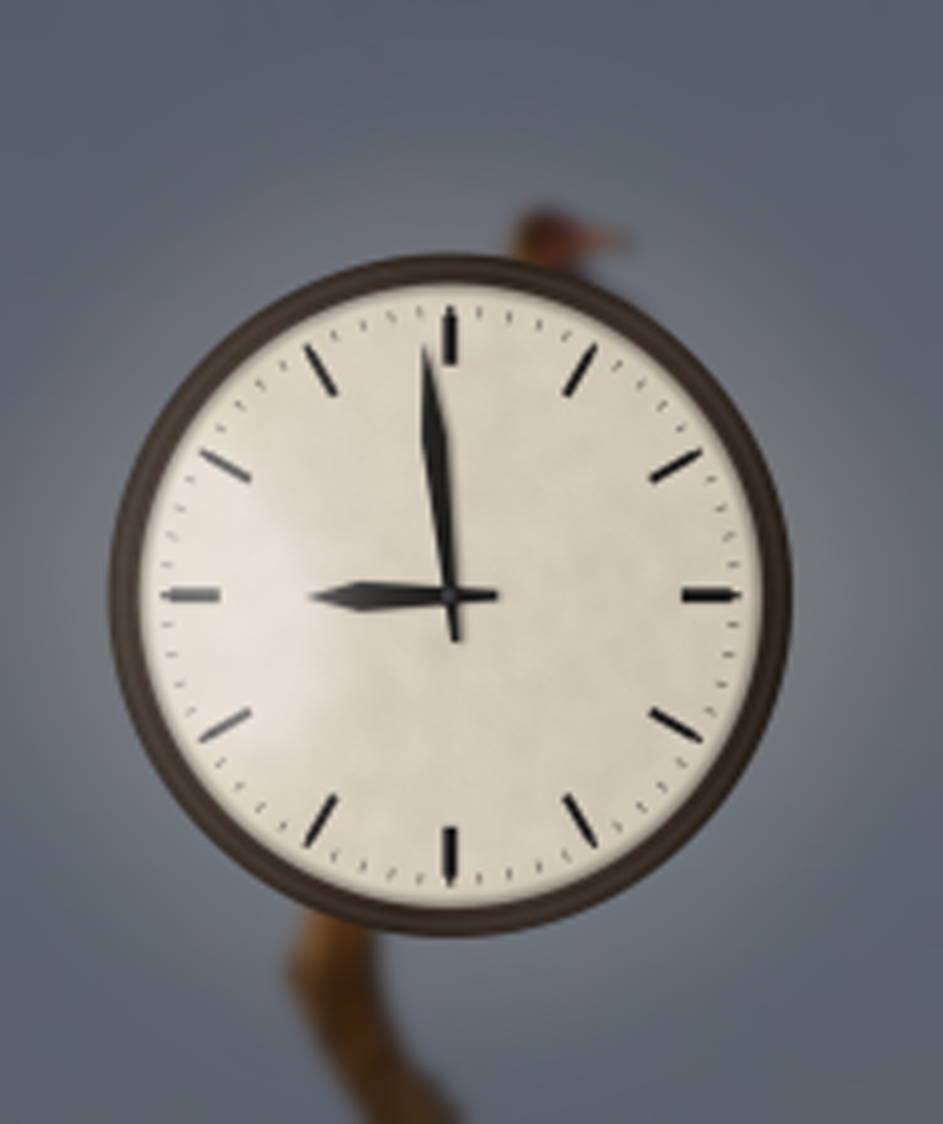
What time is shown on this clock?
8:59
